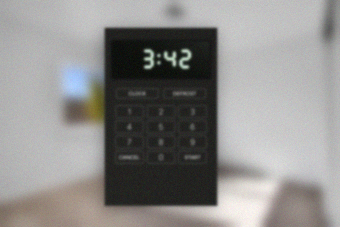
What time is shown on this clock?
3:42
